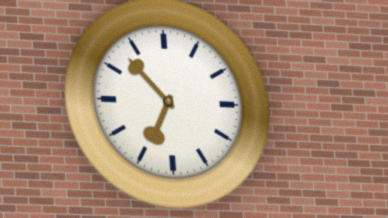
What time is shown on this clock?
6:53
